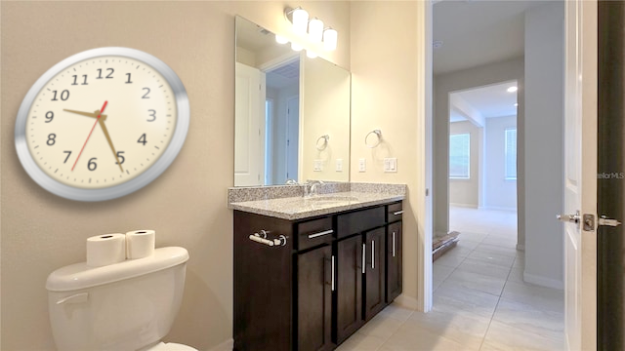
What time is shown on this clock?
9:25:33
